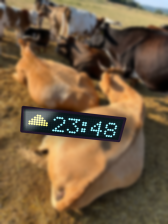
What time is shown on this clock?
23:48
